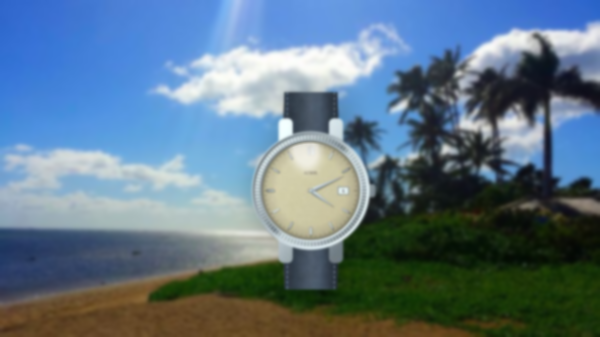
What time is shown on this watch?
4:11
